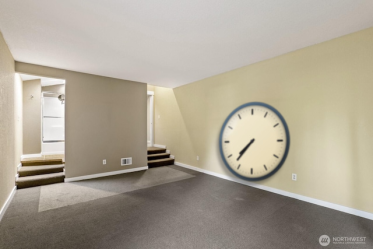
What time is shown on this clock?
7:37
